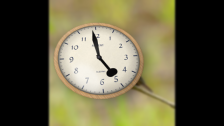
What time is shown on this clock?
4:59
